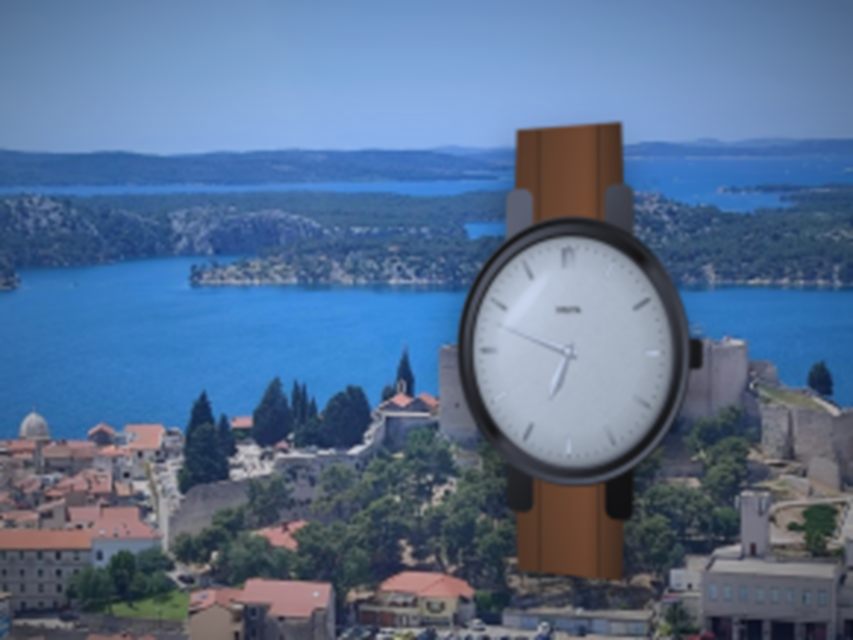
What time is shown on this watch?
6:48
